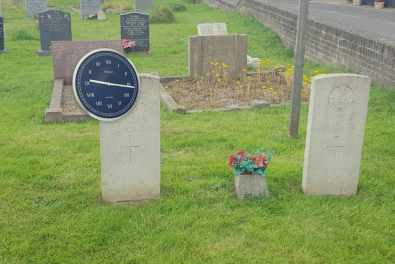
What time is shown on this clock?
9:16
